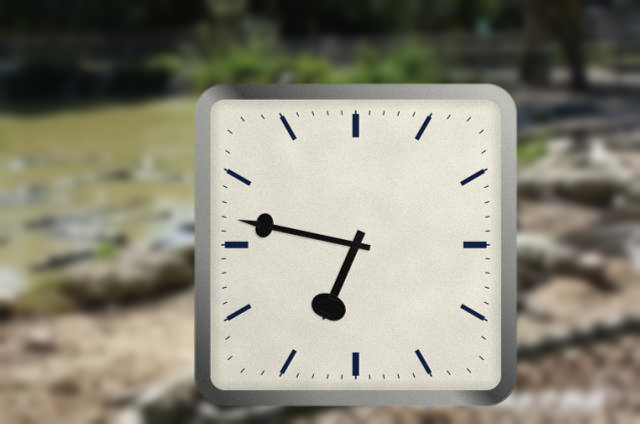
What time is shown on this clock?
6:47
